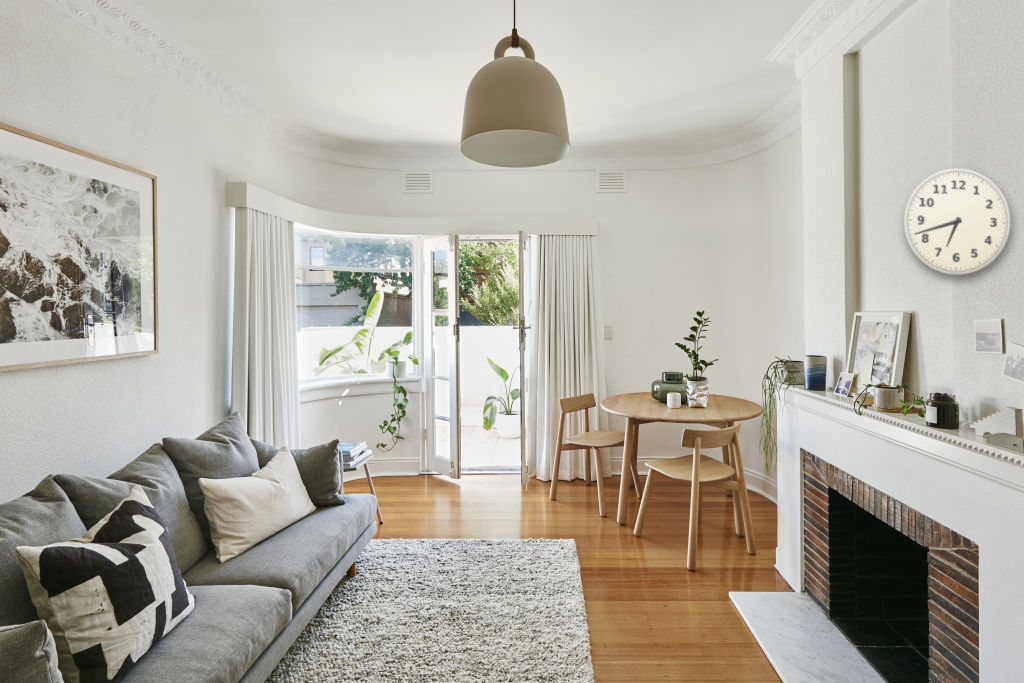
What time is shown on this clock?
6:42
